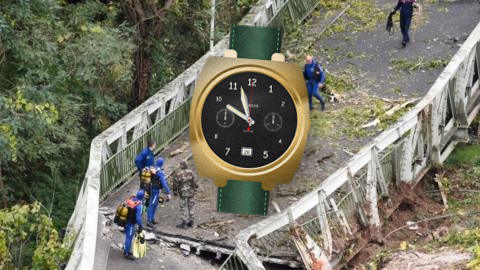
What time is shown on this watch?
9:57
